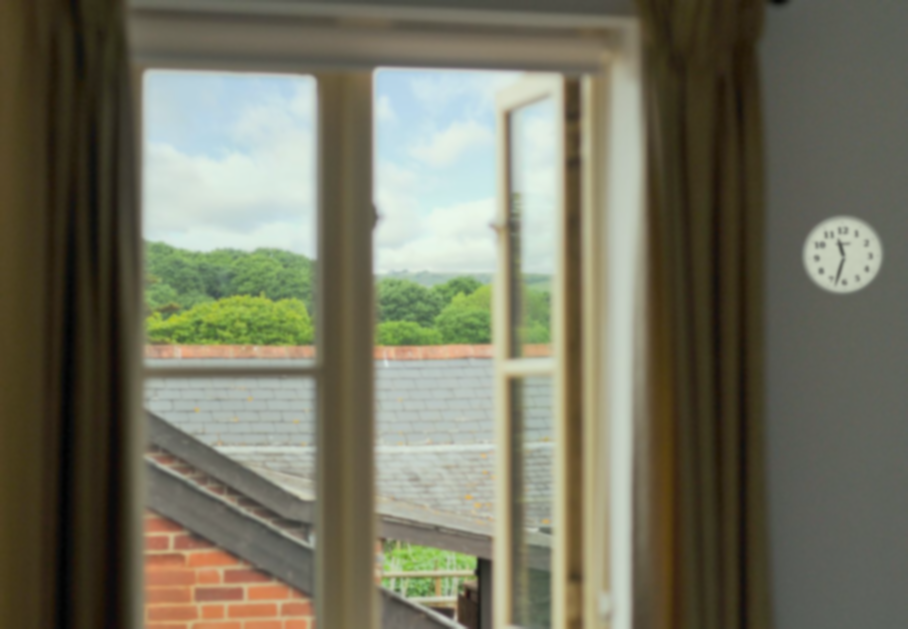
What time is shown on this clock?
11:33
